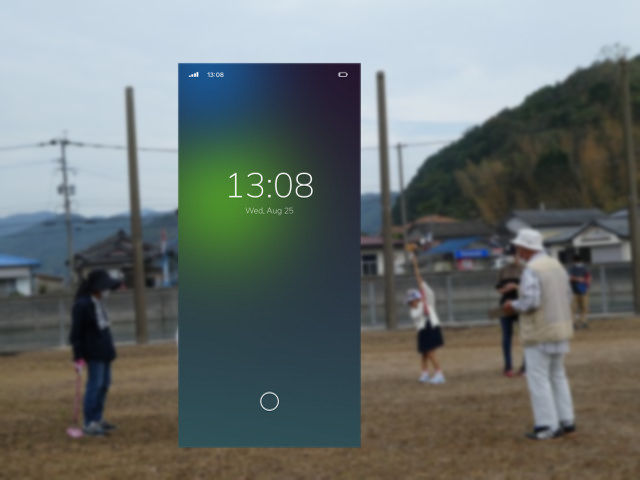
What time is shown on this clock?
13:08
